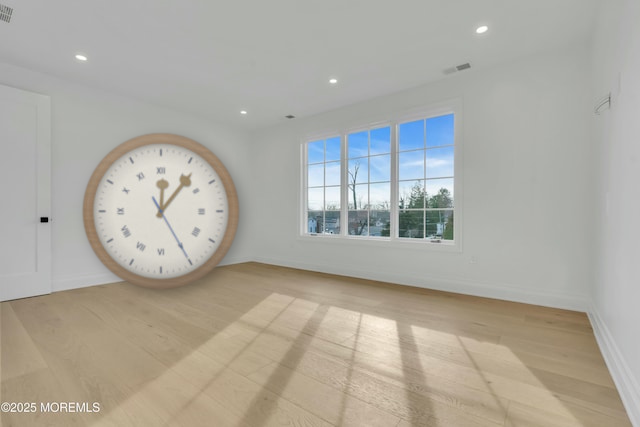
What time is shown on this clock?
12:06:25
